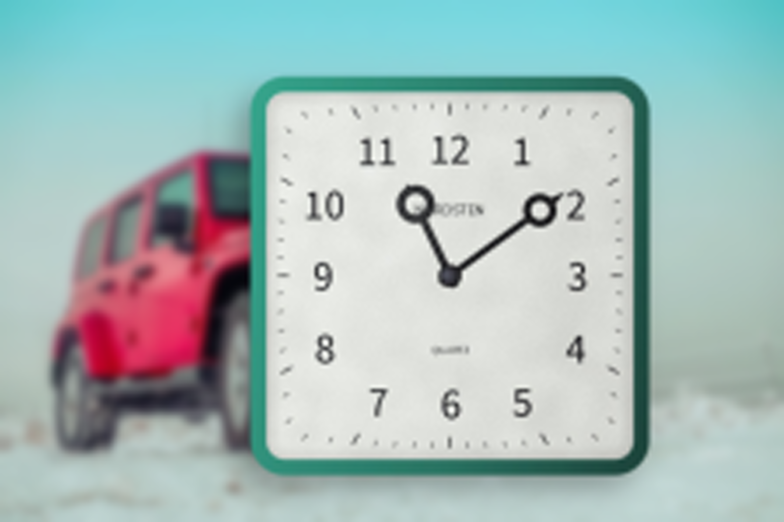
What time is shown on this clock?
11:09
